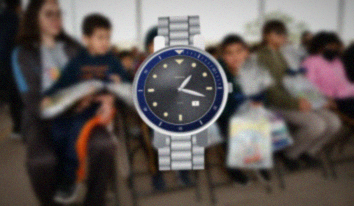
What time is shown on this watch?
1:18
